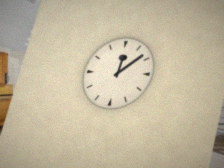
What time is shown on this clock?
12:08
